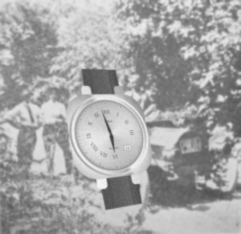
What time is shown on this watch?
5:58
